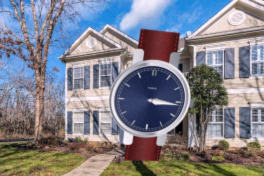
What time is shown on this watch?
3:16
